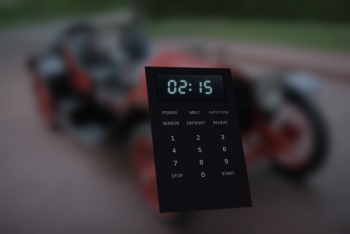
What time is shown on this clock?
2:15
